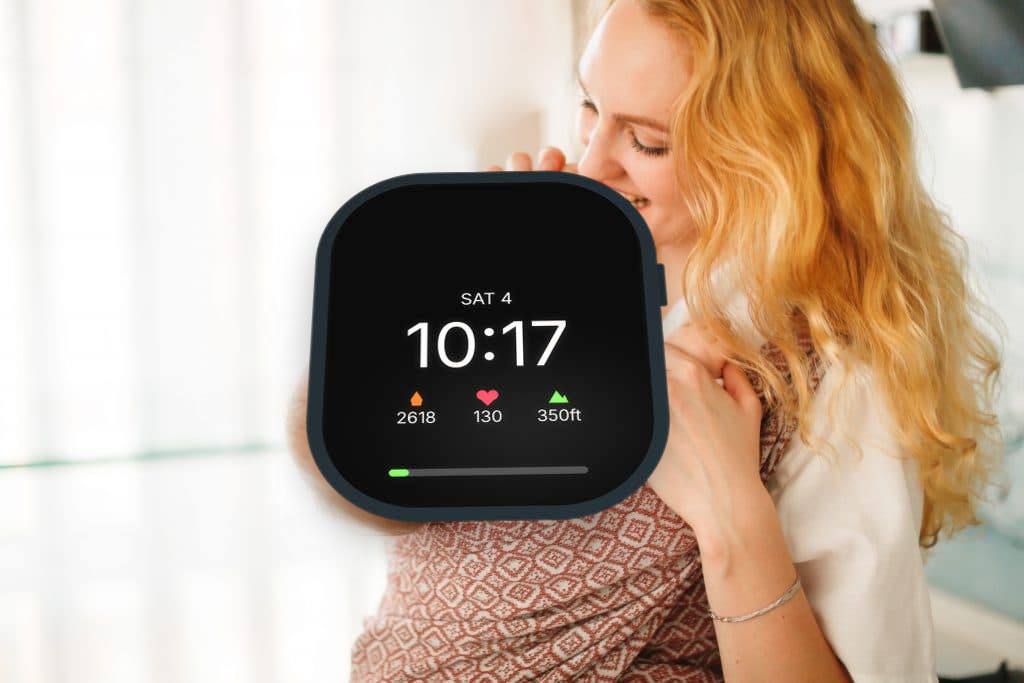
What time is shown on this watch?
10:17
